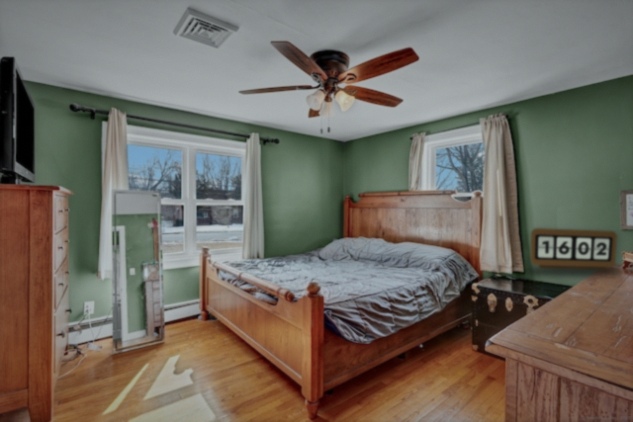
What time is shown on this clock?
16:02
